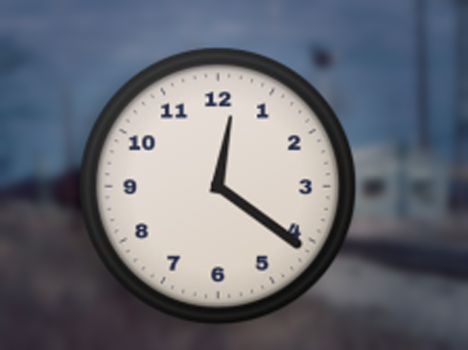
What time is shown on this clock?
12:21
